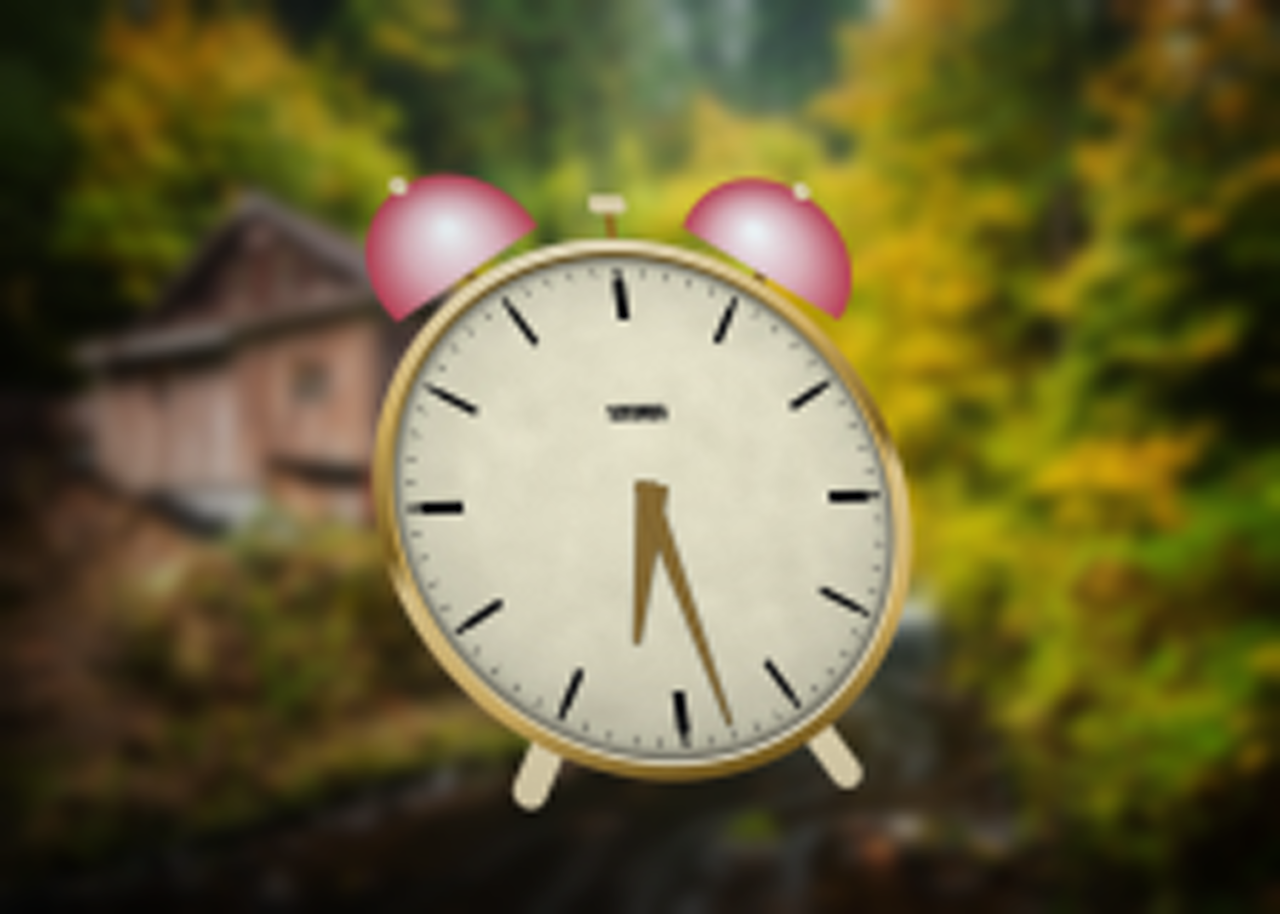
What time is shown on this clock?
6:28
